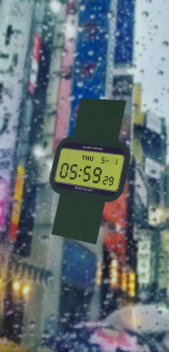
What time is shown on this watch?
5:59:29
